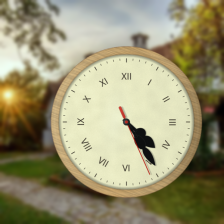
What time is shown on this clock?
4:24:26
